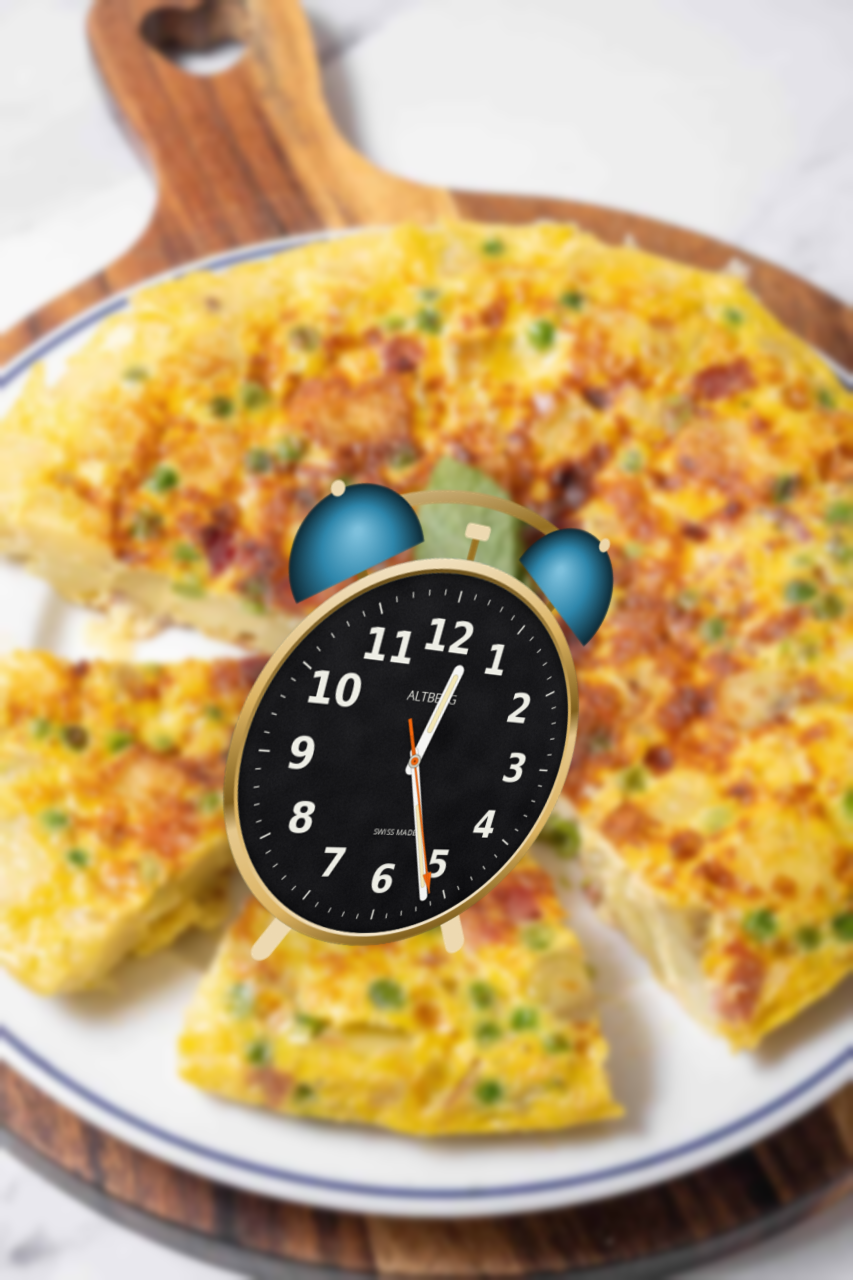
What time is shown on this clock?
12:26:26
